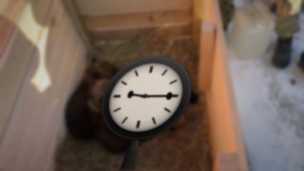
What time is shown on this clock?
9:15
